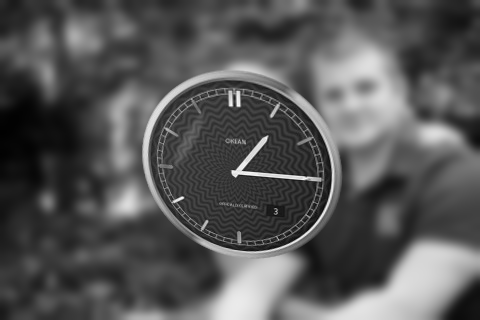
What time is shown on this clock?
1:15
